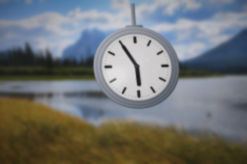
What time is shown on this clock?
5:55
